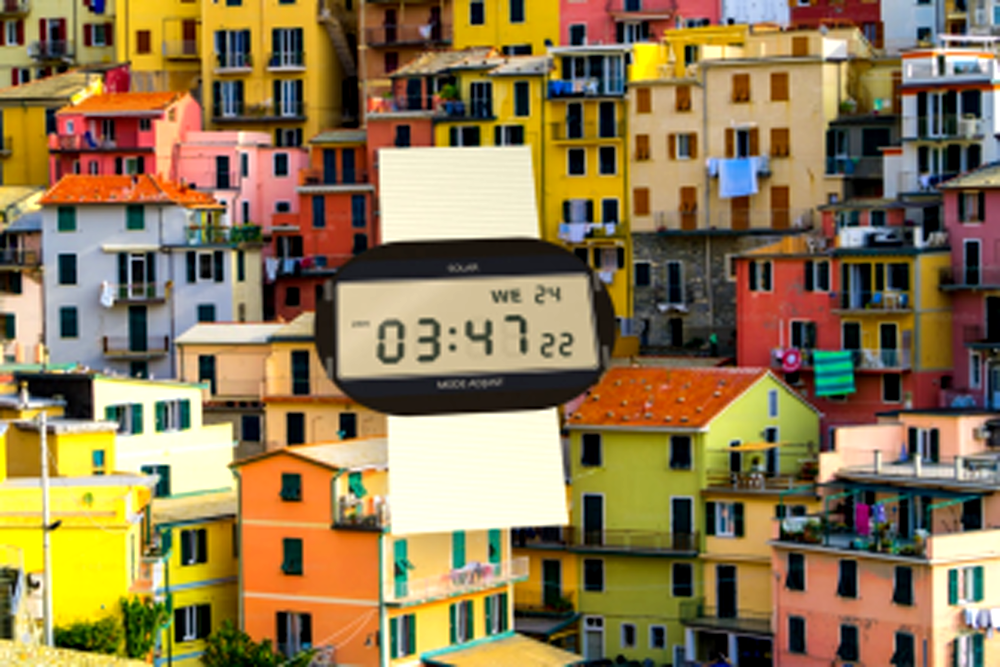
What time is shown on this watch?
3:47:22
